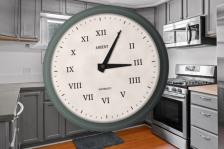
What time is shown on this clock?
3:05
